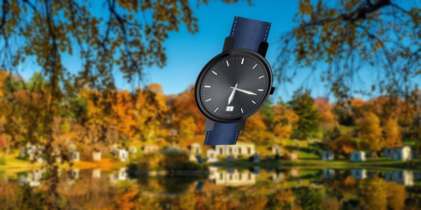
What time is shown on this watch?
6:17
